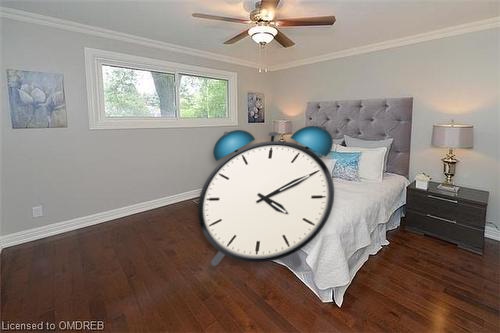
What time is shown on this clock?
4:10
